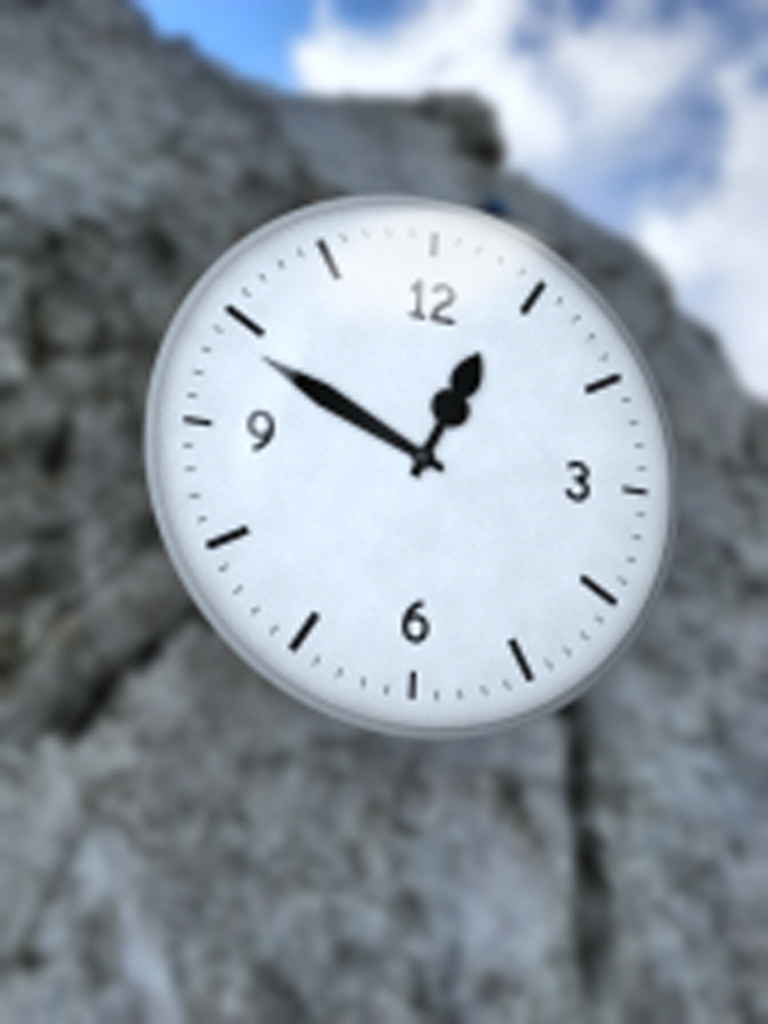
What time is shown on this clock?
12:49
